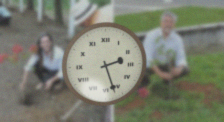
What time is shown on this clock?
2:27
